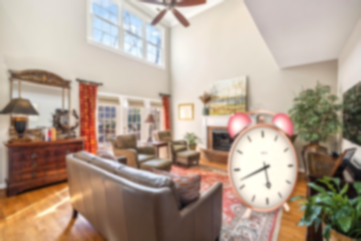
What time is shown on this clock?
5:42
